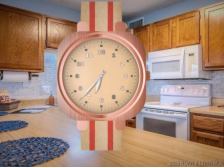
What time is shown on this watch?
6:37
